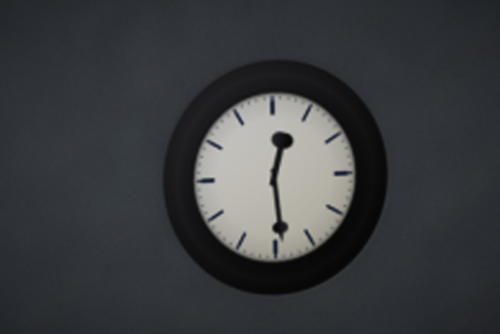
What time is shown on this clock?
12:29
